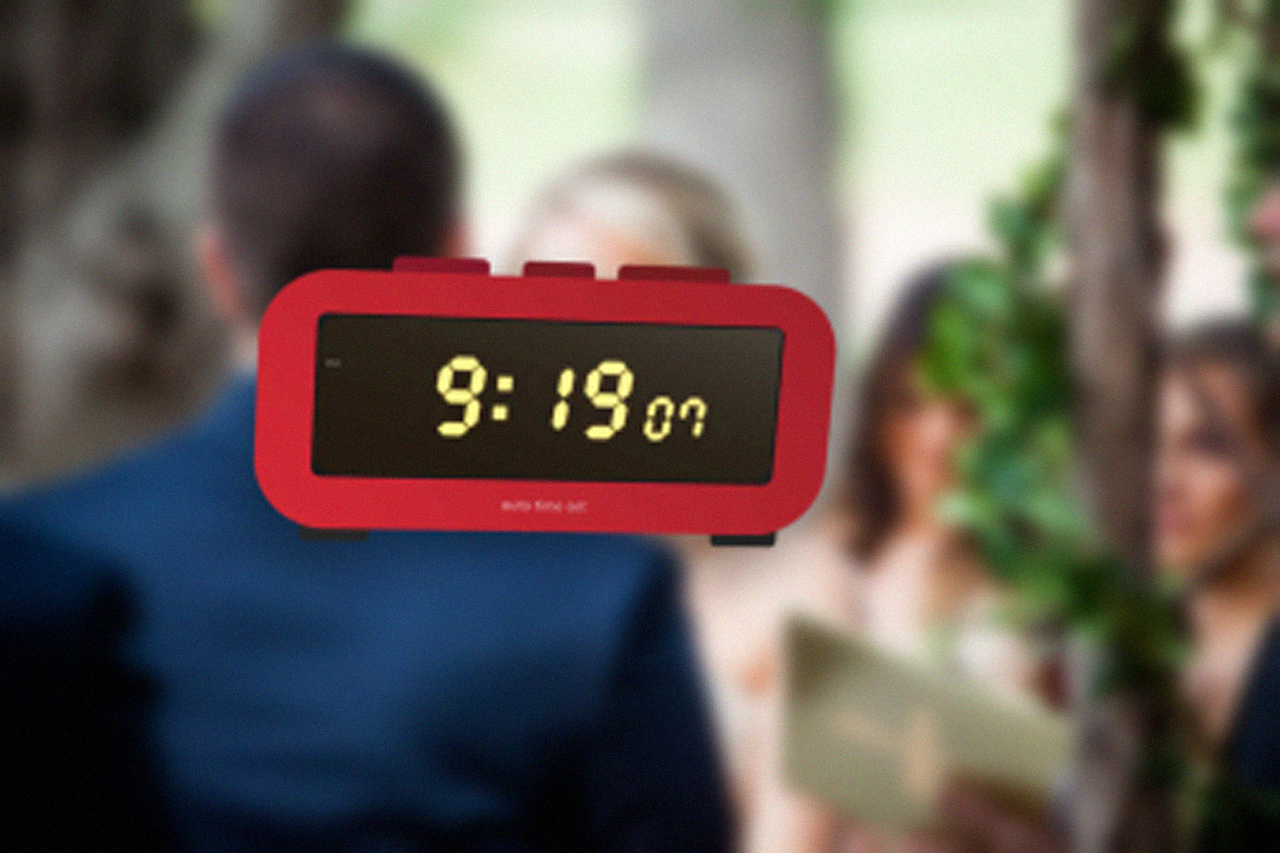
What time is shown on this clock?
9:19:07
